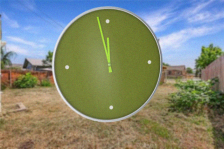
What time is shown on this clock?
11:58
